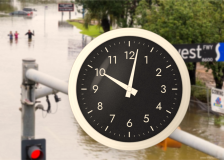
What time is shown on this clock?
10:02
